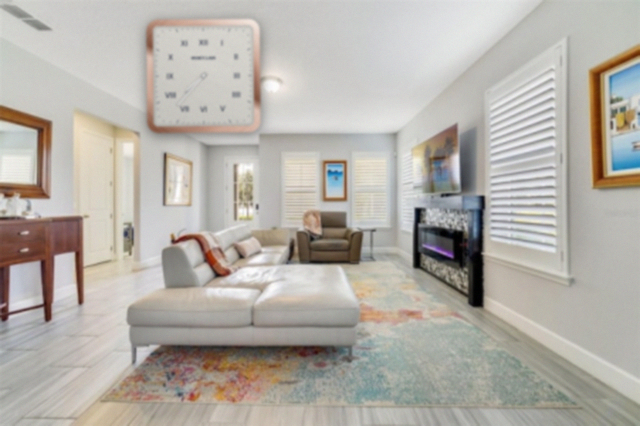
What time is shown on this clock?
7:37
